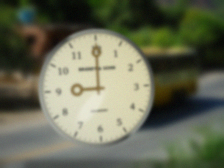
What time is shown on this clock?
9:00
